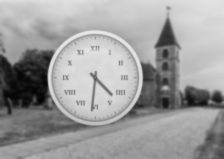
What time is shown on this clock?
4:31
